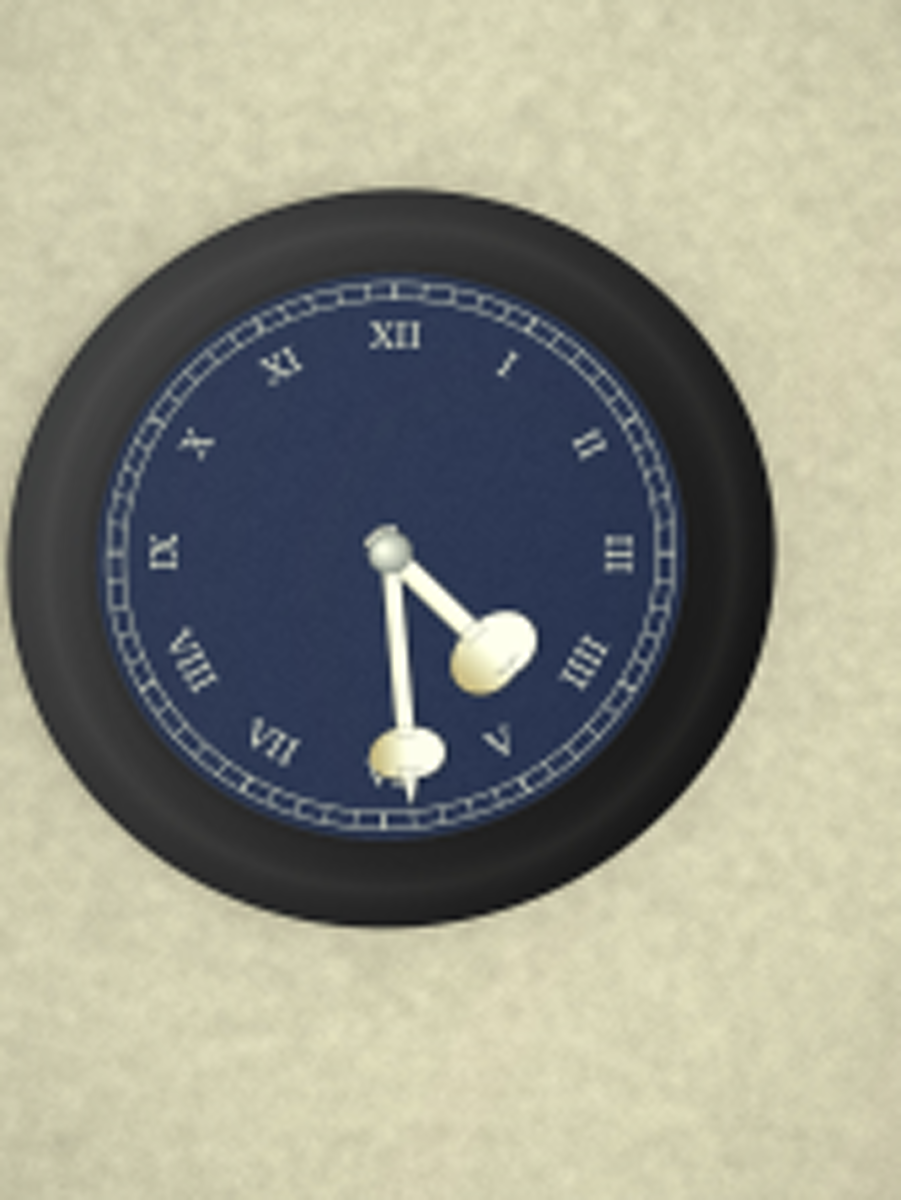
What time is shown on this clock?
4:29
